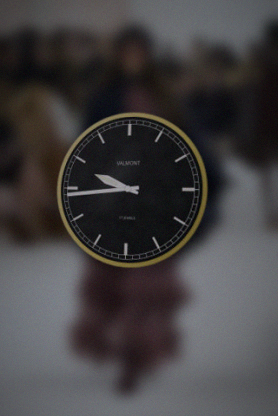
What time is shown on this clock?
9:44
